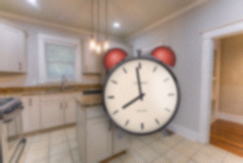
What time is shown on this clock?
7:59
